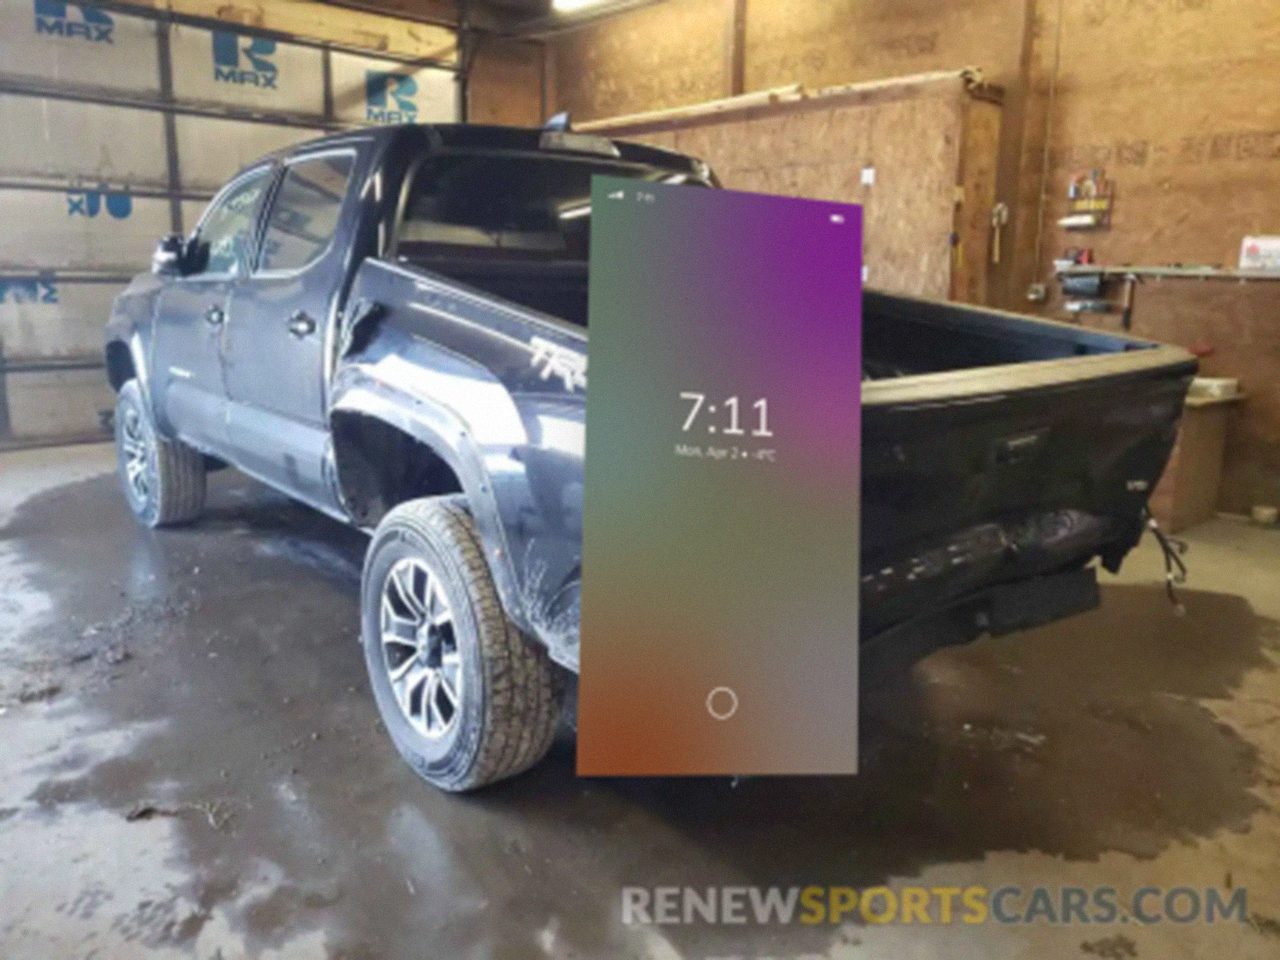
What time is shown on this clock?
7:11
